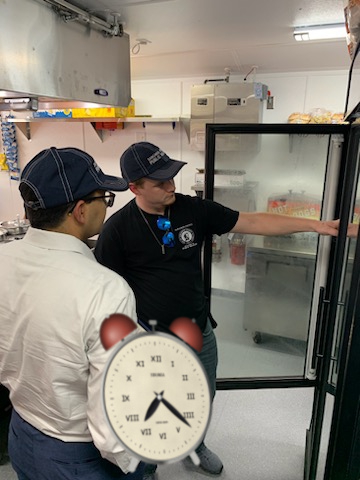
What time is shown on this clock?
7:22
